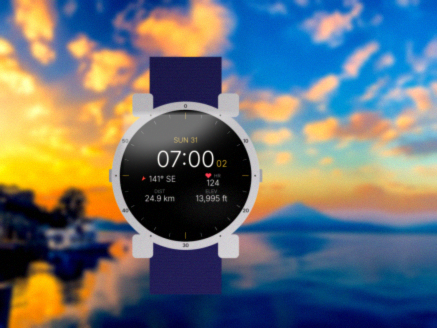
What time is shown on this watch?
7:00:02
